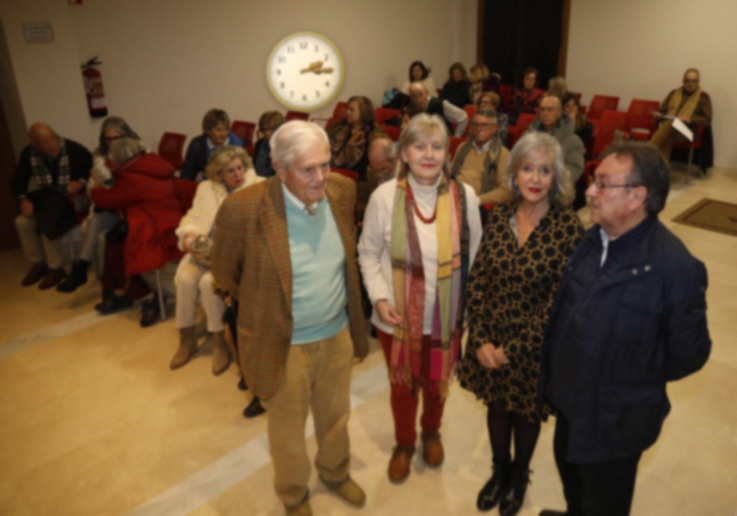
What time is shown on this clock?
2:15
